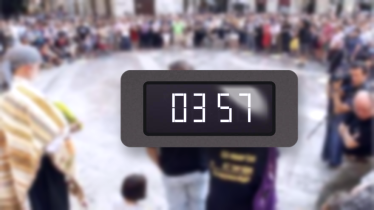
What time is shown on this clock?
3:57
